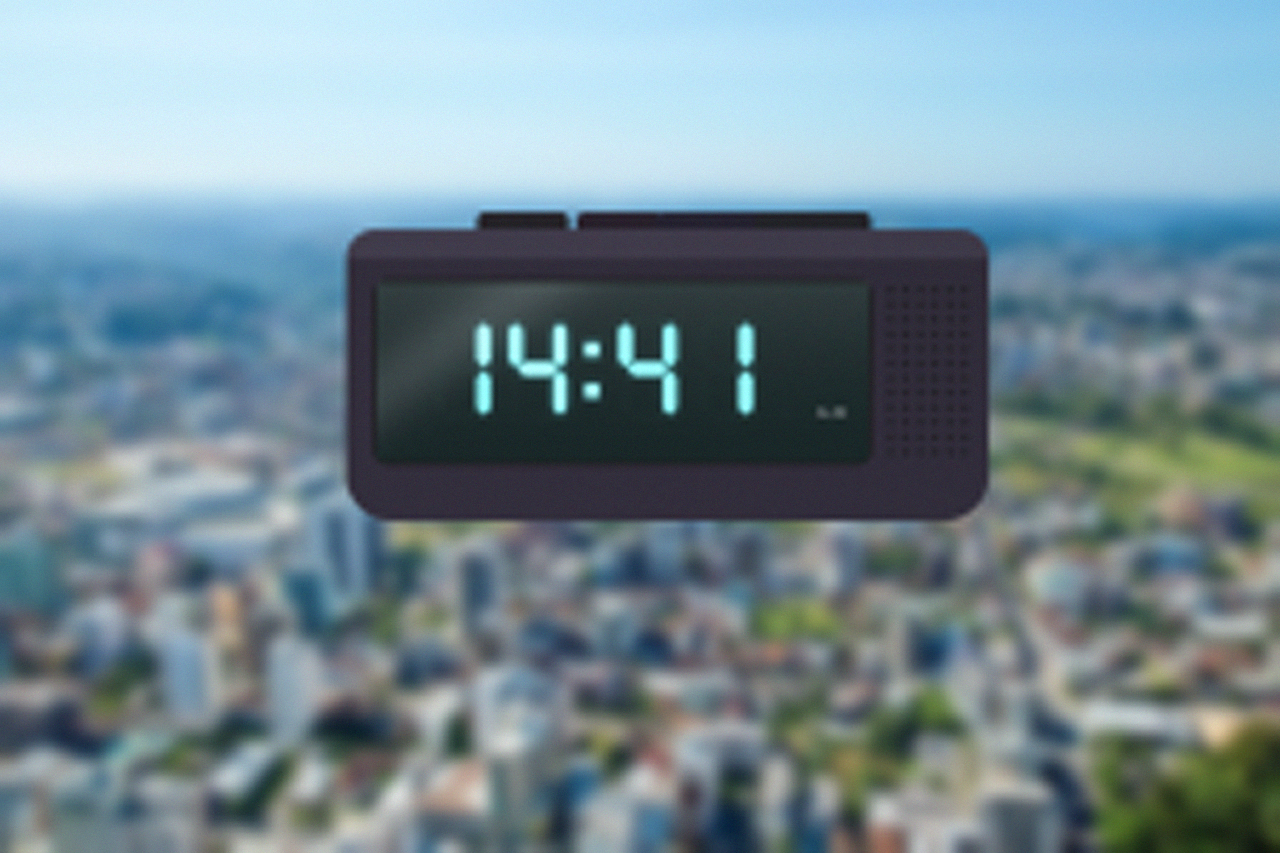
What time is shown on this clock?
14:41
